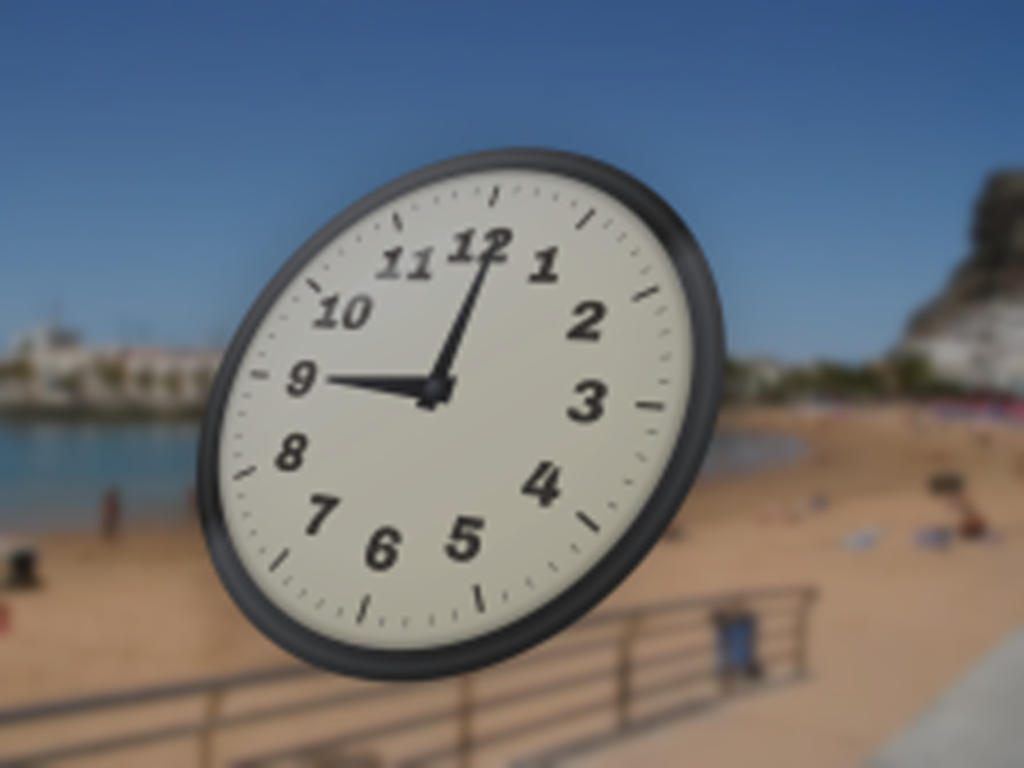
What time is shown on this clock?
9:01
